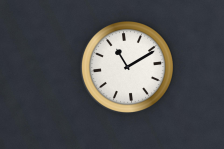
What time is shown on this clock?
11:11
